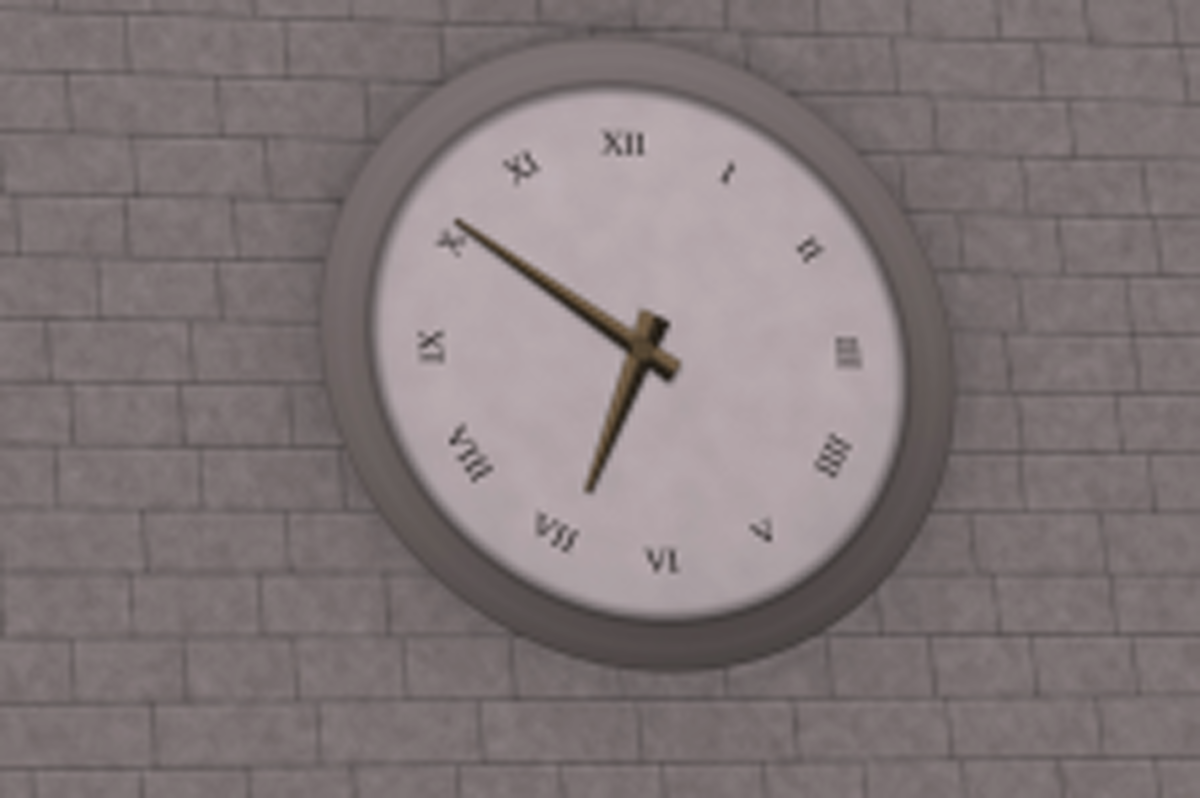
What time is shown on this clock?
6:51
